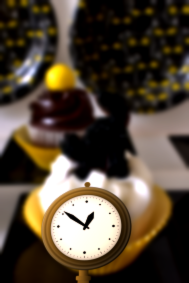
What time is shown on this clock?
12:51
